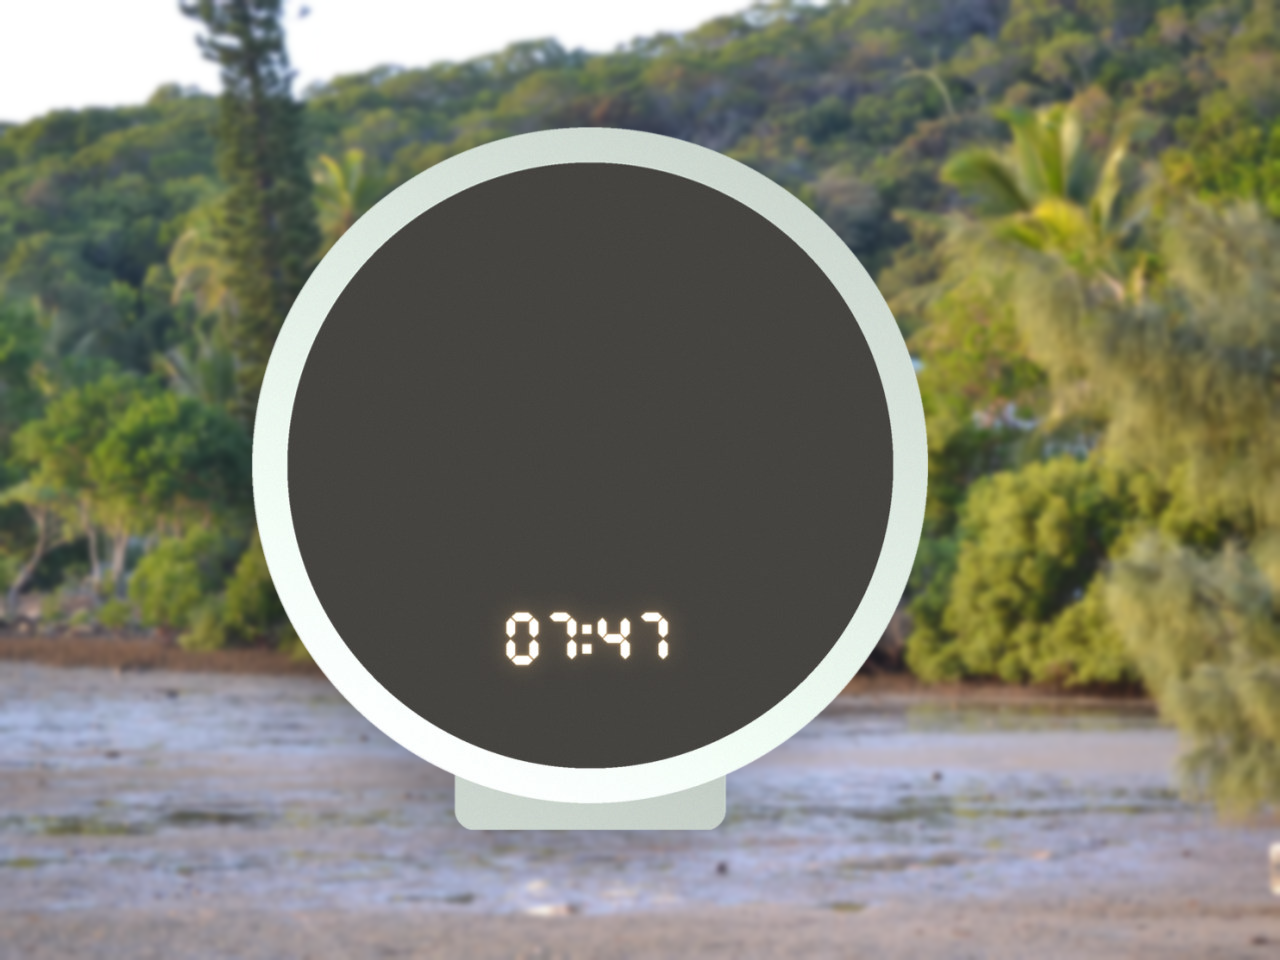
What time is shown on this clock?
7:47
